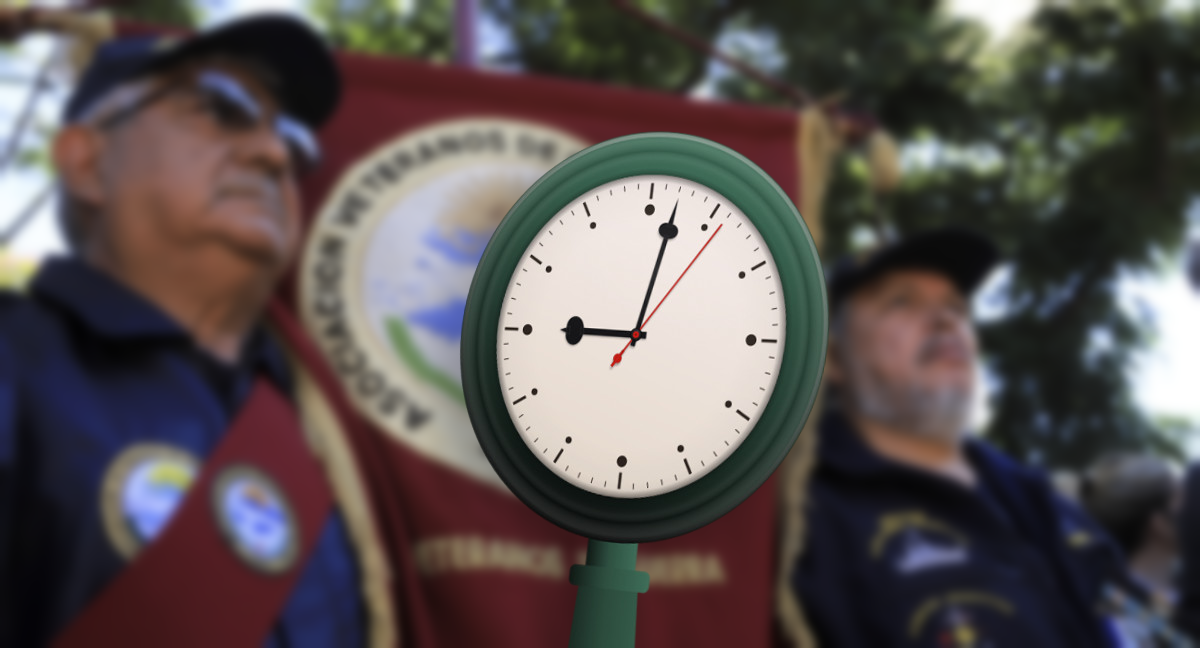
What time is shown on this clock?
9:02:06
